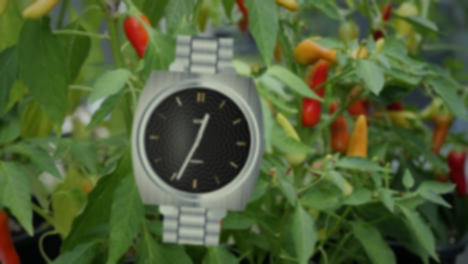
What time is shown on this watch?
12:34
